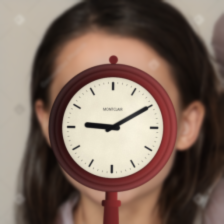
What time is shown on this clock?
9:10
